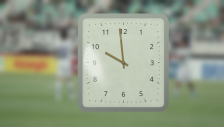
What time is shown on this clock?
9:59
